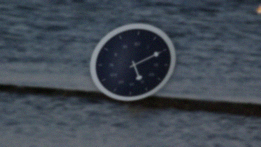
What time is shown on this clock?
5:10
